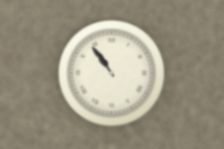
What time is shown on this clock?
10:54
